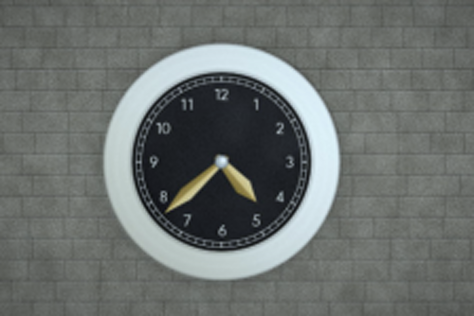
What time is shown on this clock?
4:38
